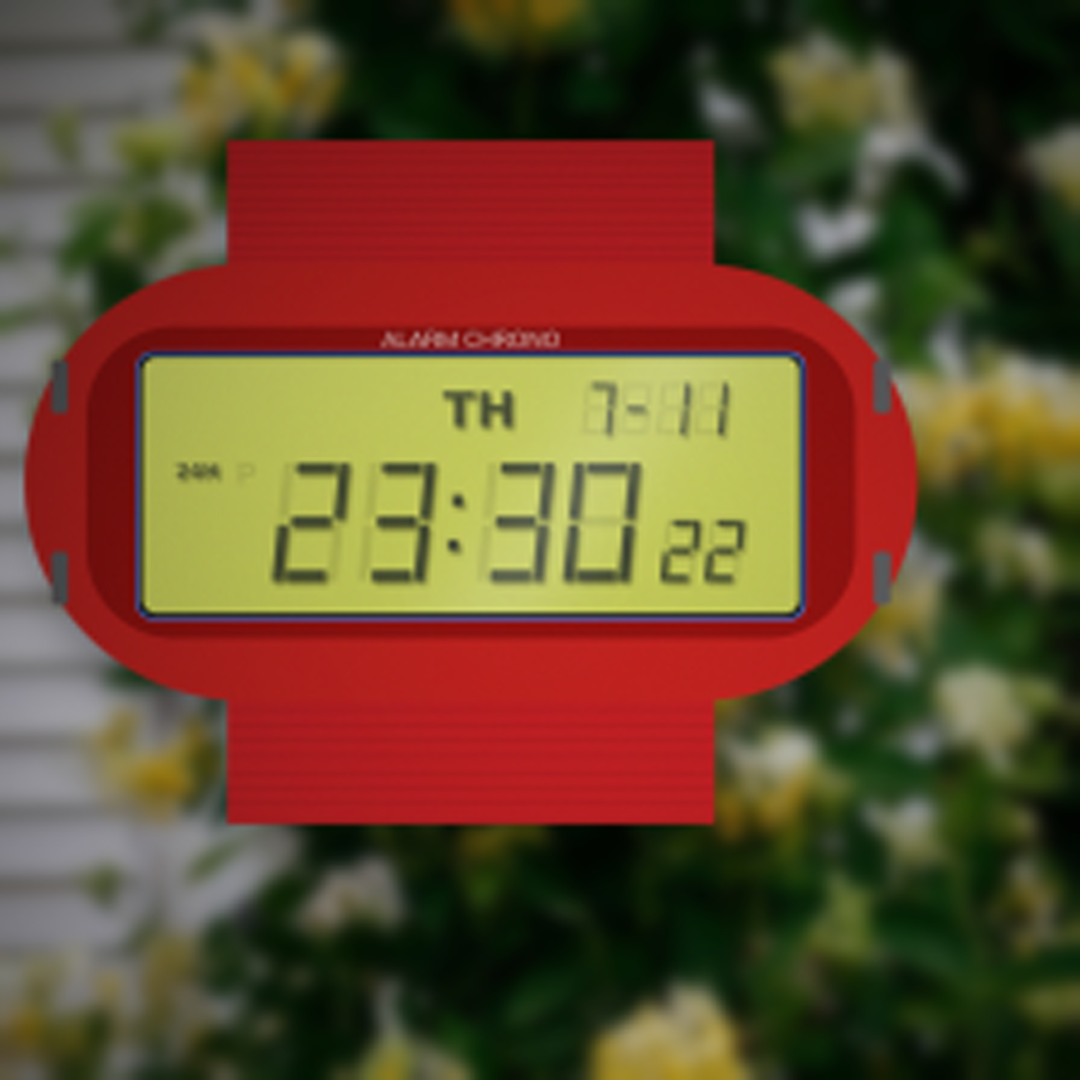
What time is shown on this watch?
23:30:22
